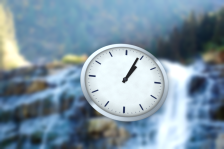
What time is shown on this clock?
1:04
